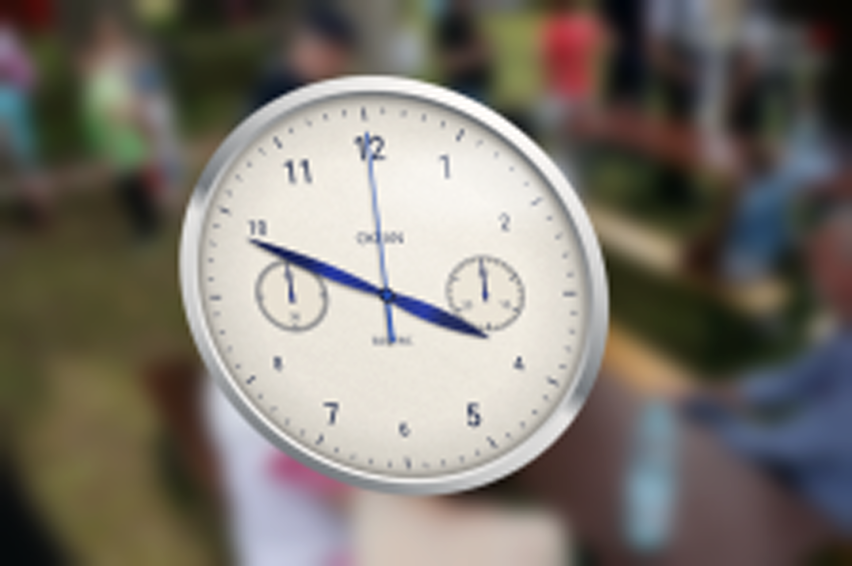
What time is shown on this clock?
3:49
